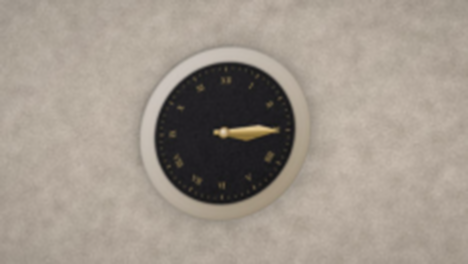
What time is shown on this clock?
3:15
